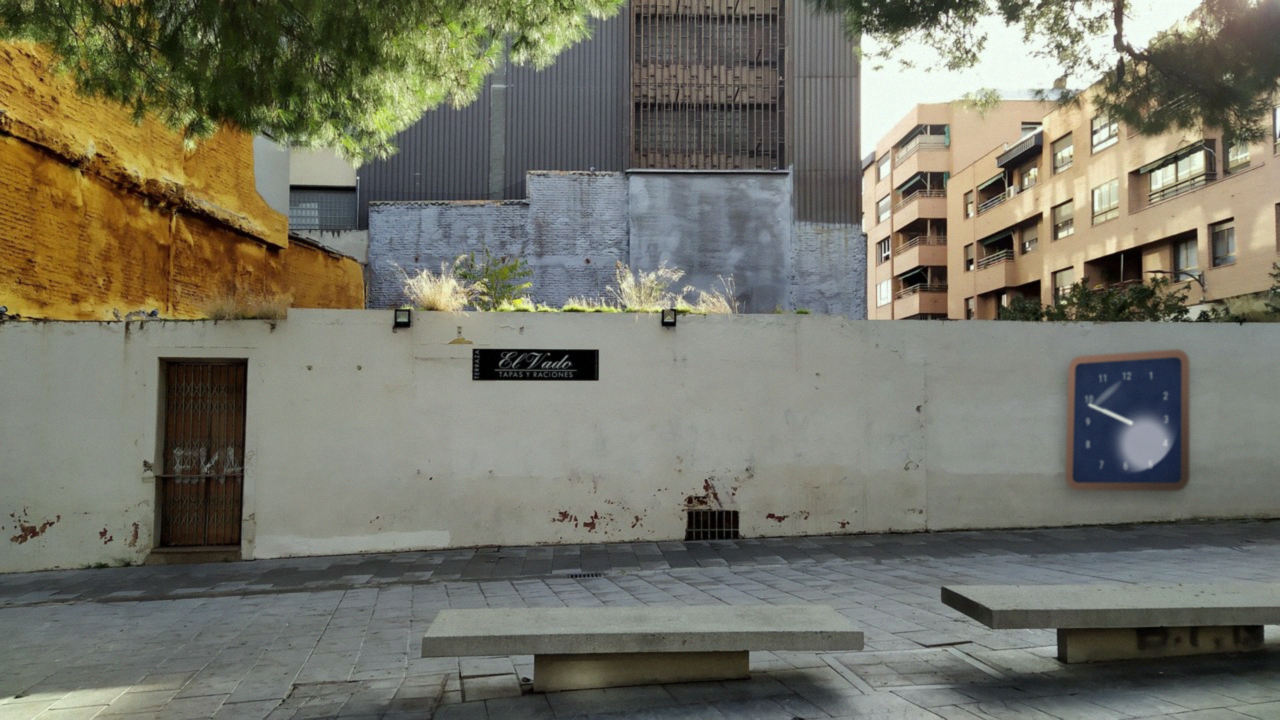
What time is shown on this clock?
9:49
